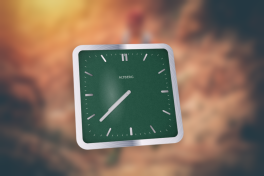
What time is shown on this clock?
7:38
